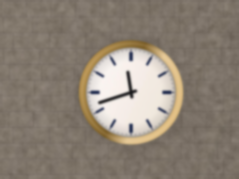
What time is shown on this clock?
11:42
